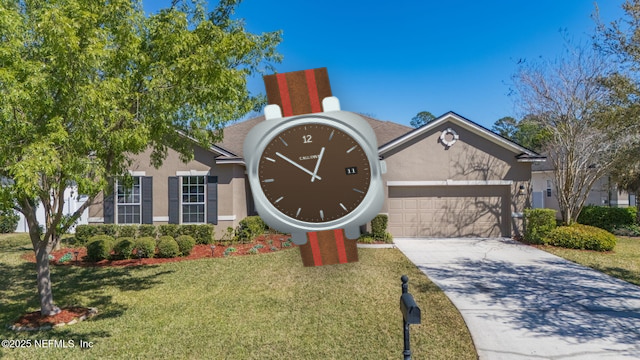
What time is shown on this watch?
12:52
